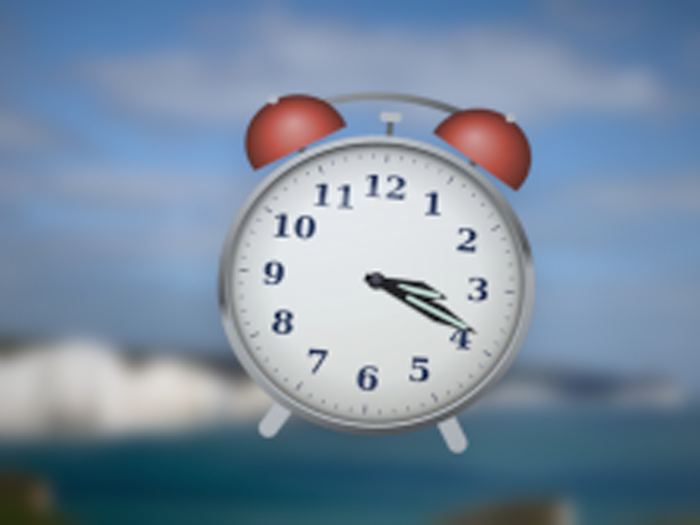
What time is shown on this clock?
3:19
